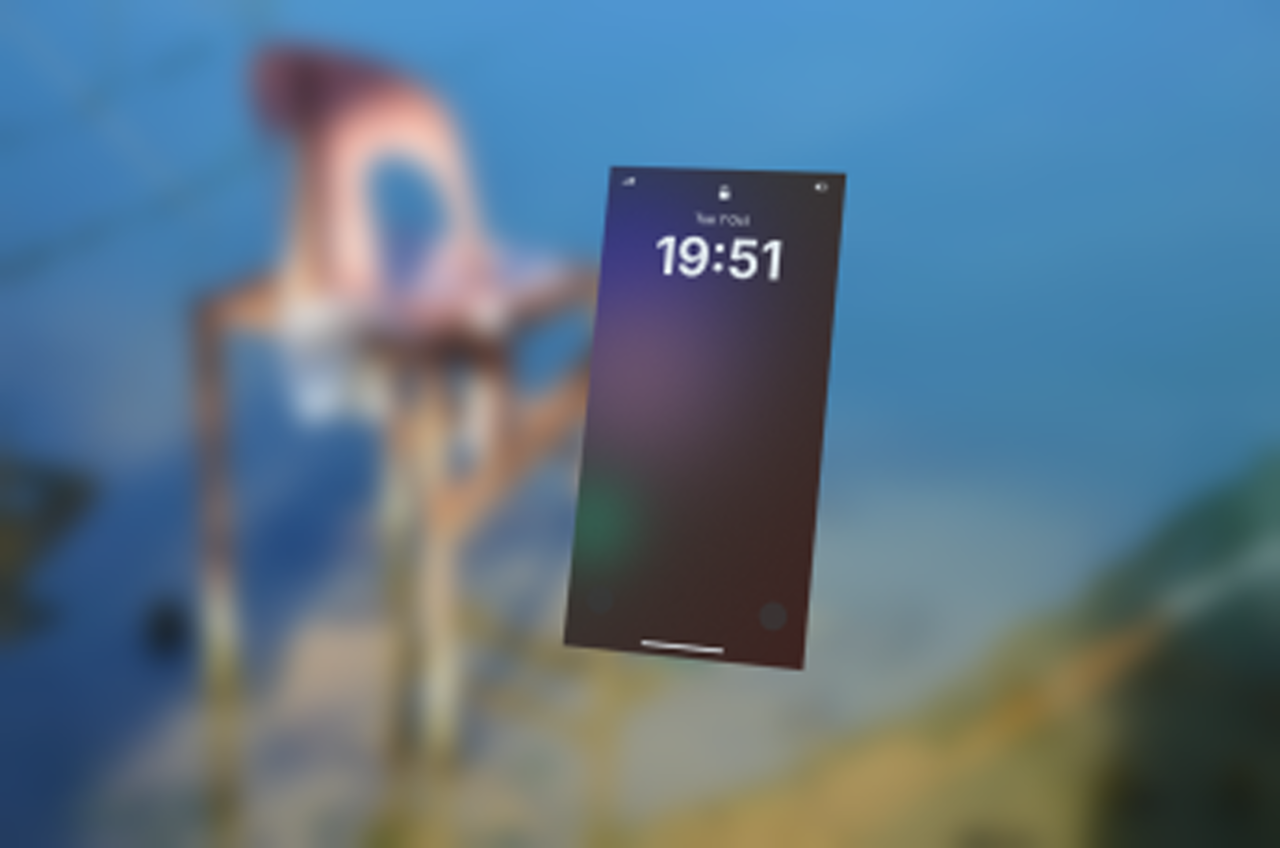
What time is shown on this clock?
19:51
